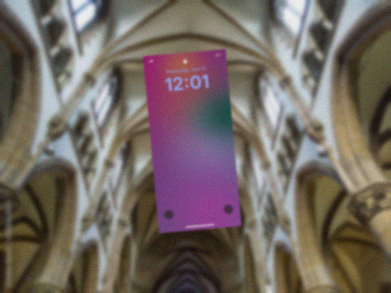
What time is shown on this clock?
12:01
